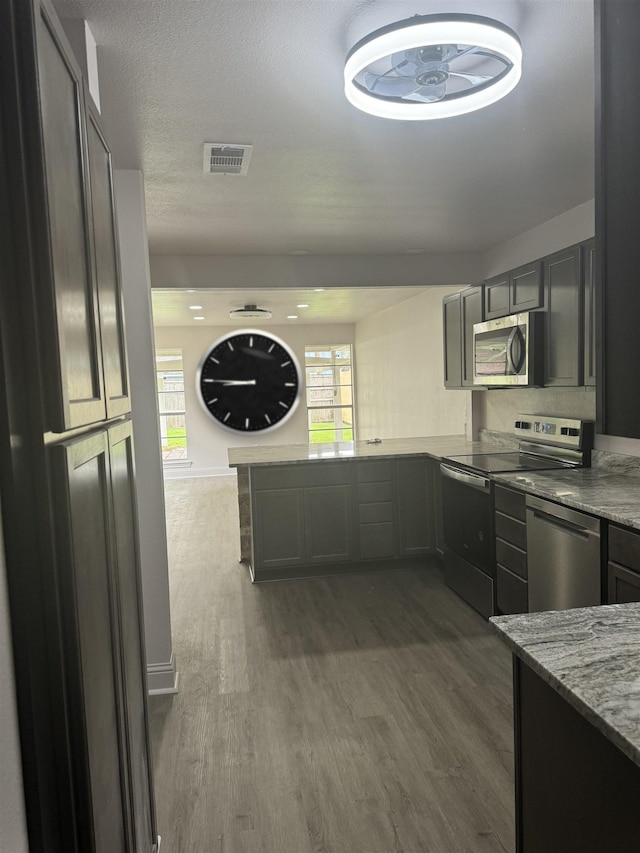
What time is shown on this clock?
8:45
